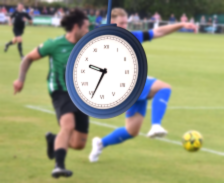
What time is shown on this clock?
9:34
